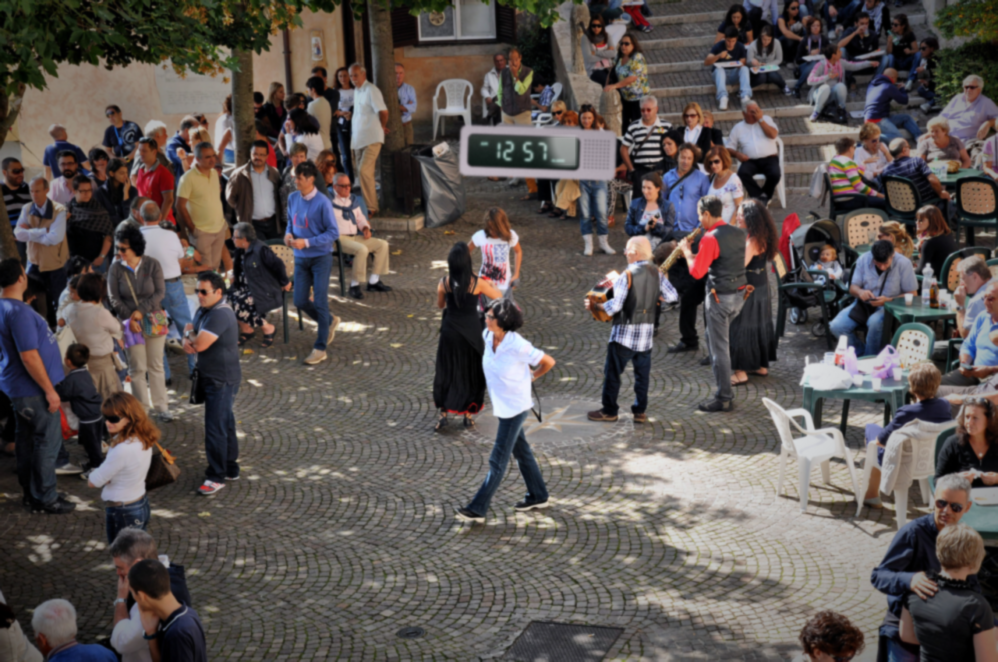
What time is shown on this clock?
12:57
